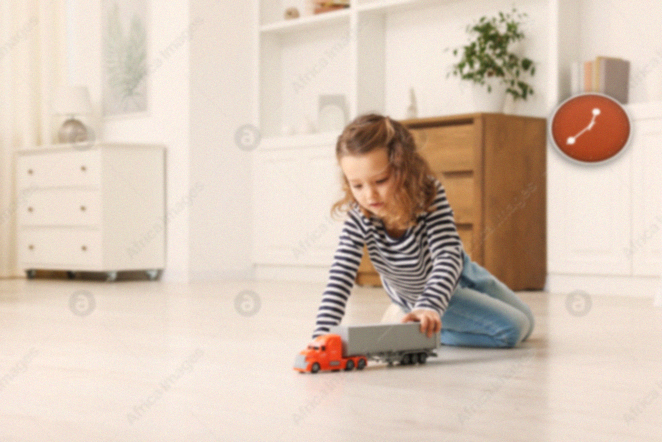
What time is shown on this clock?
12:38
